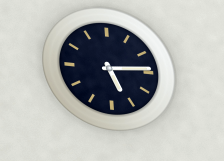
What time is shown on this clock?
5:14
